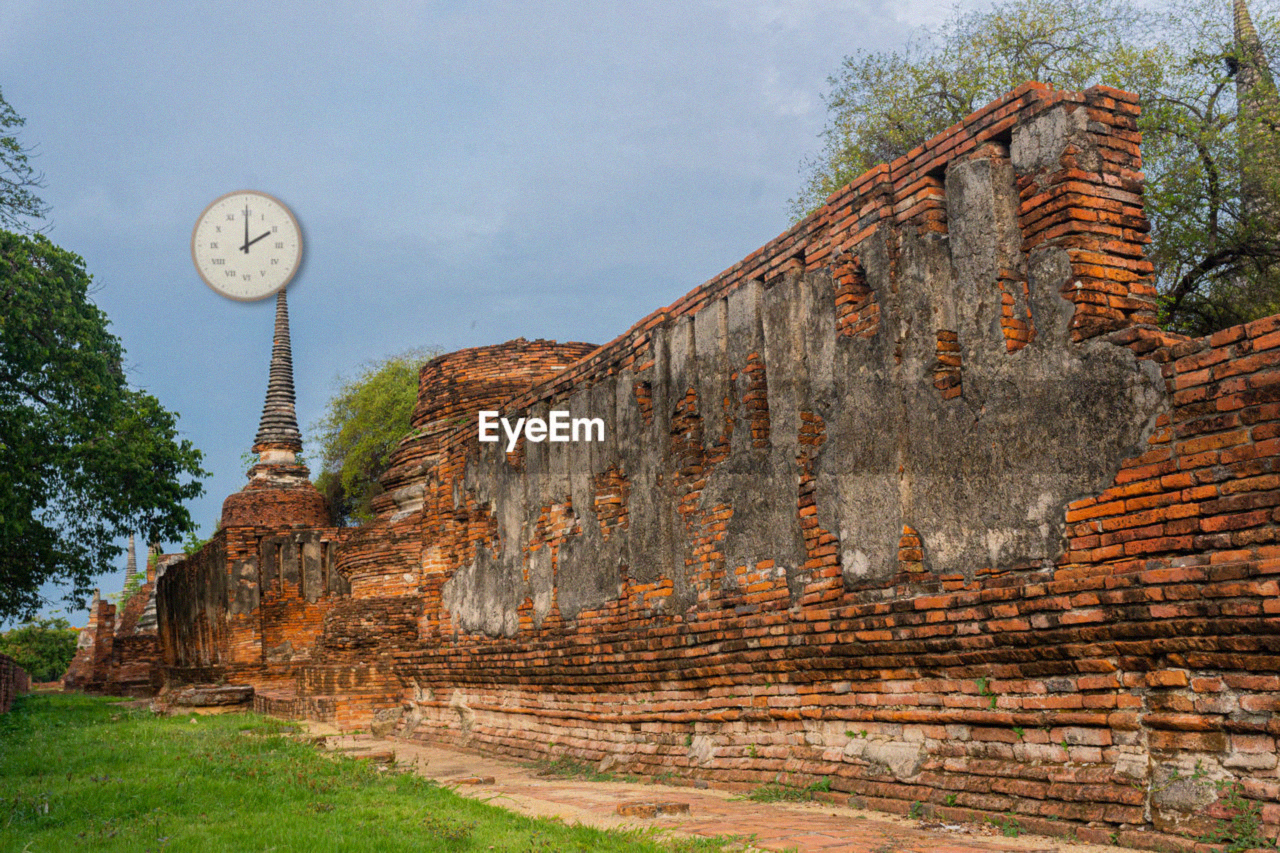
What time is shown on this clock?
2:00
